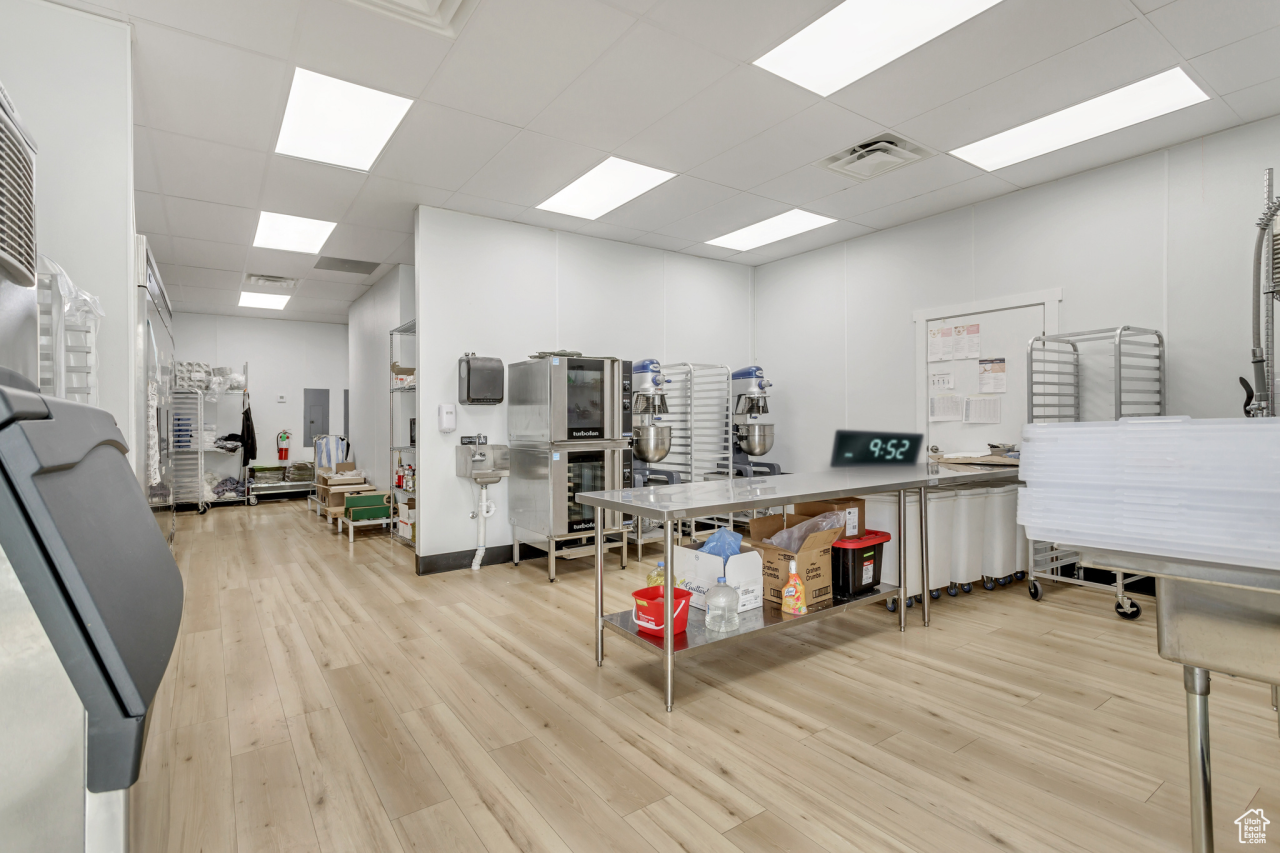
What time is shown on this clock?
9:52
